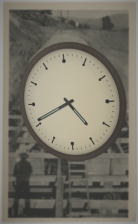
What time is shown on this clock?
4:41
